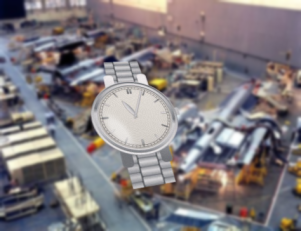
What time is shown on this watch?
11:04
